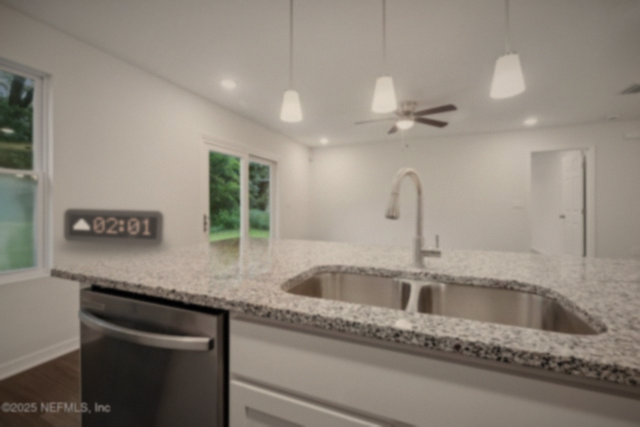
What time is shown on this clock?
2:01
